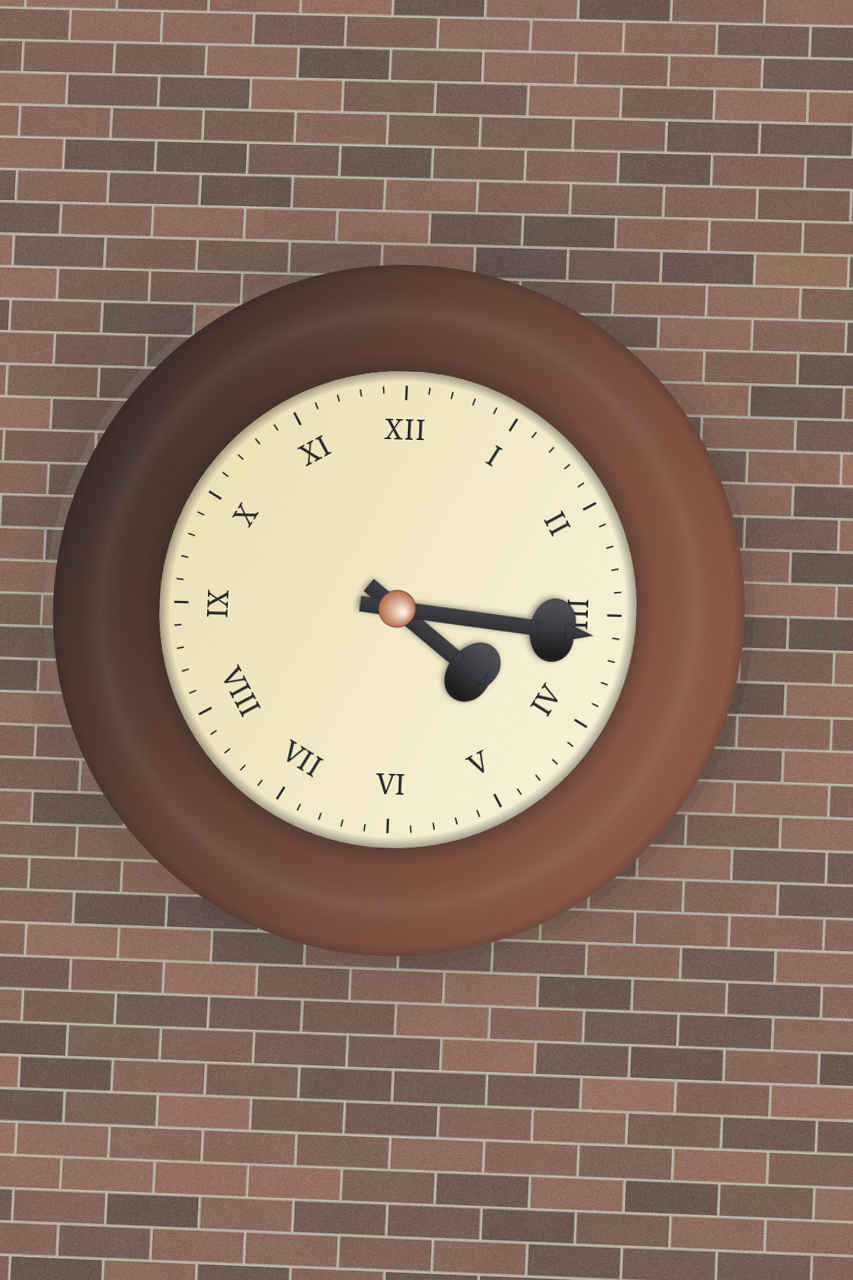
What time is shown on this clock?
4:16
